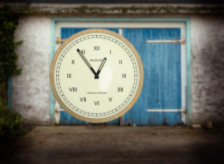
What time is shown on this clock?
12:54
